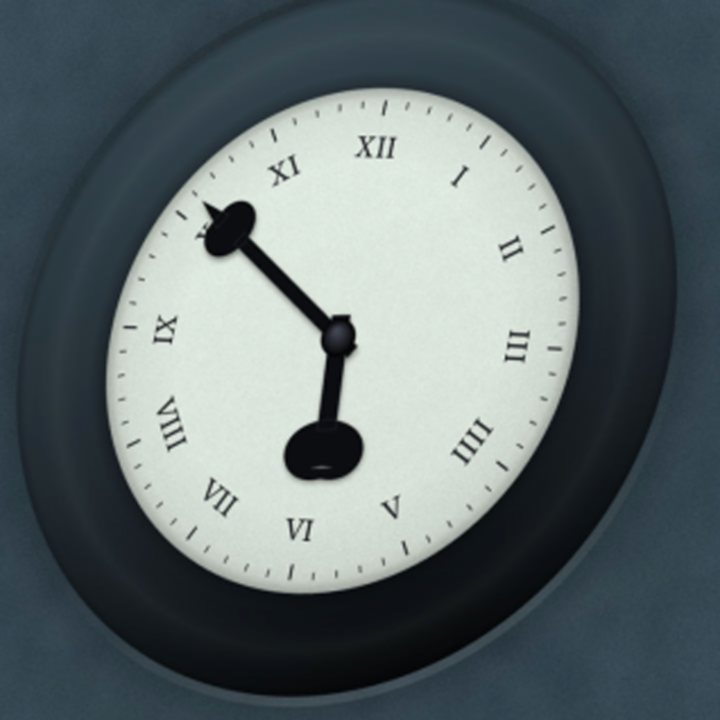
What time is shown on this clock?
5:51
